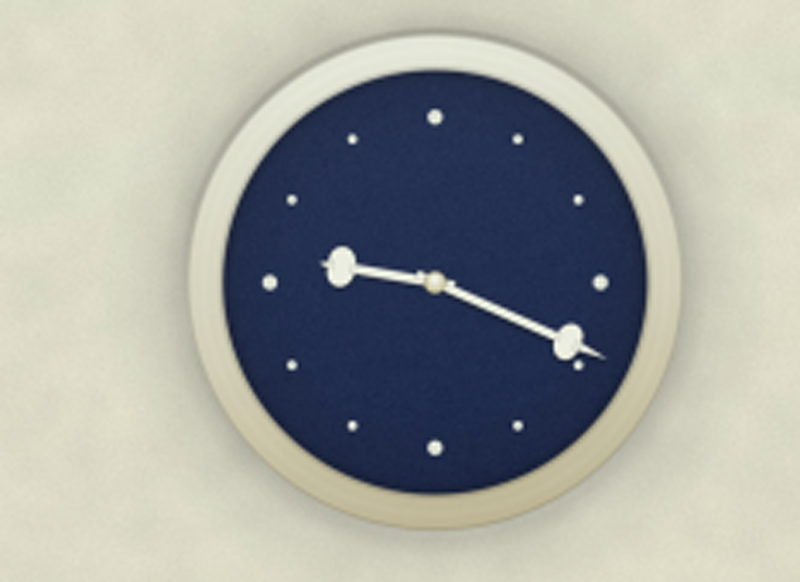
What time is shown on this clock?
9:19
